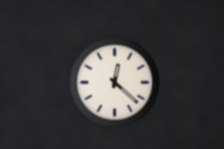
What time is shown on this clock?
12:22
